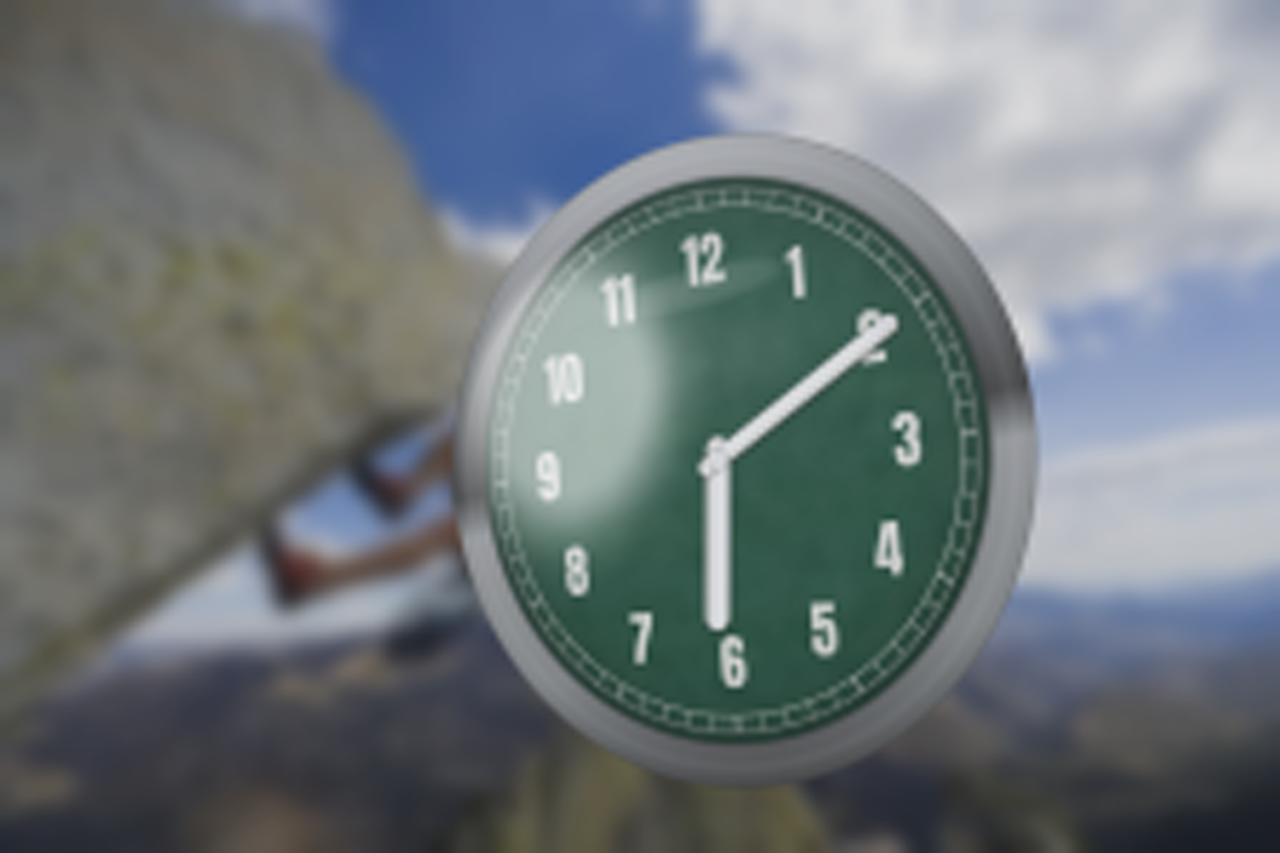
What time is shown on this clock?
6:10
